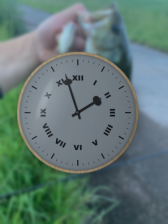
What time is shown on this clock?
1:57
